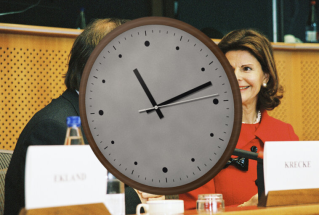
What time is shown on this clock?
11:12:14
